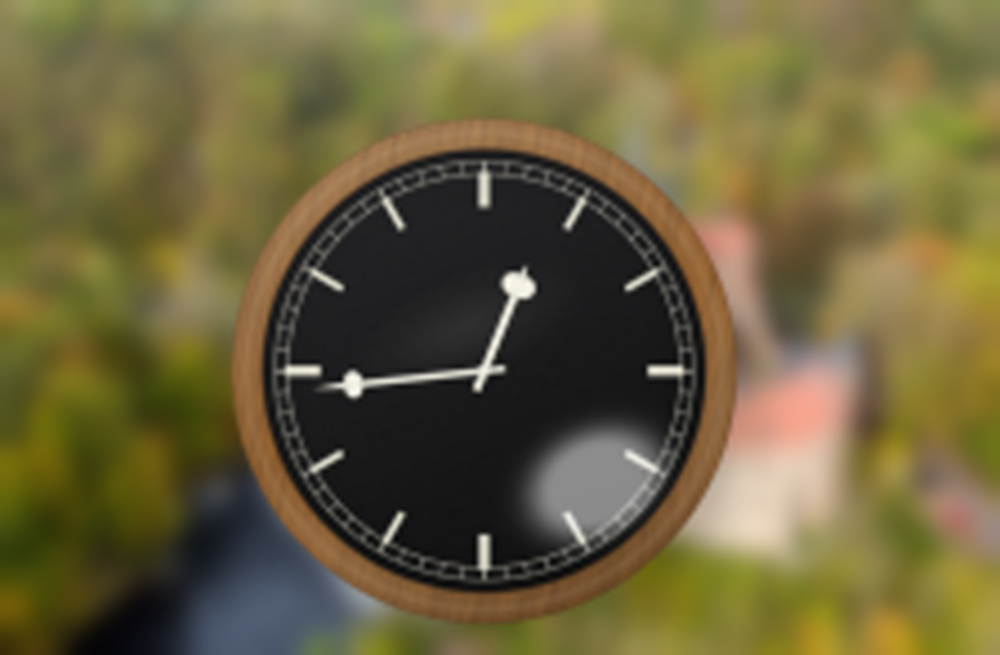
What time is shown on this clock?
12:44
